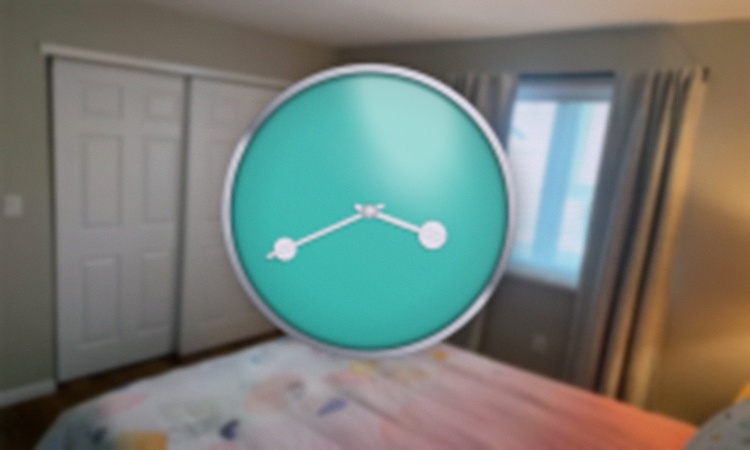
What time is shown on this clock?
3:41
